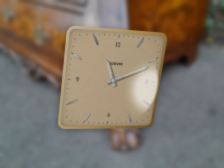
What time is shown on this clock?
11:11
